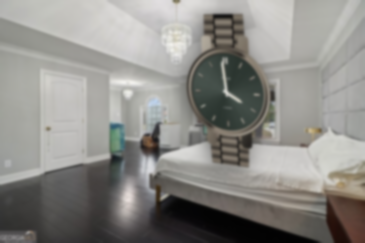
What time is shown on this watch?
3:59
